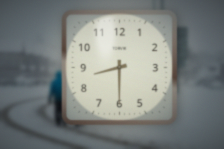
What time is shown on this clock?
8:30
